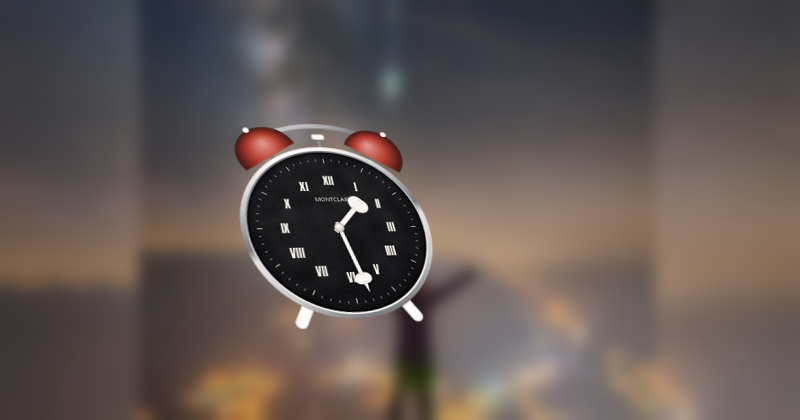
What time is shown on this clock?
1:28
